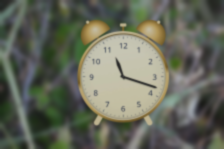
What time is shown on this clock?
11:18
